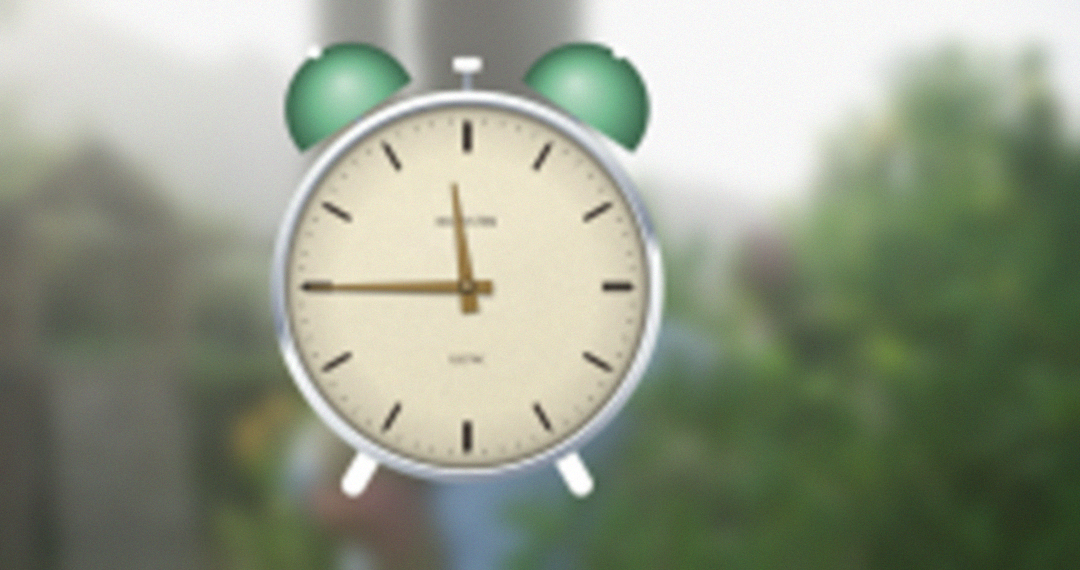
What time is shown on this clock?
11:45
